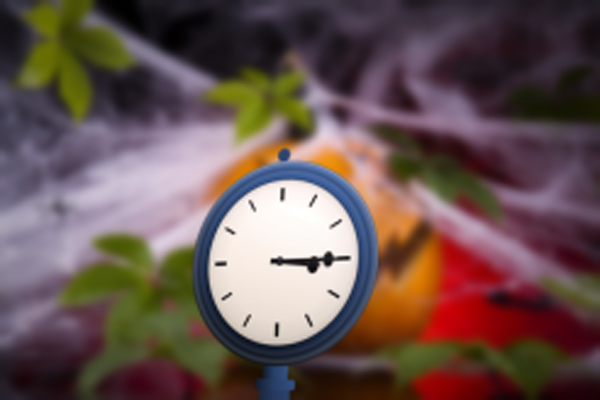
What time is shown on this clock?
3:15
